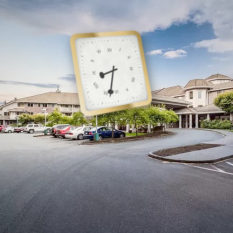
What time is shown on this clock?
8:33
